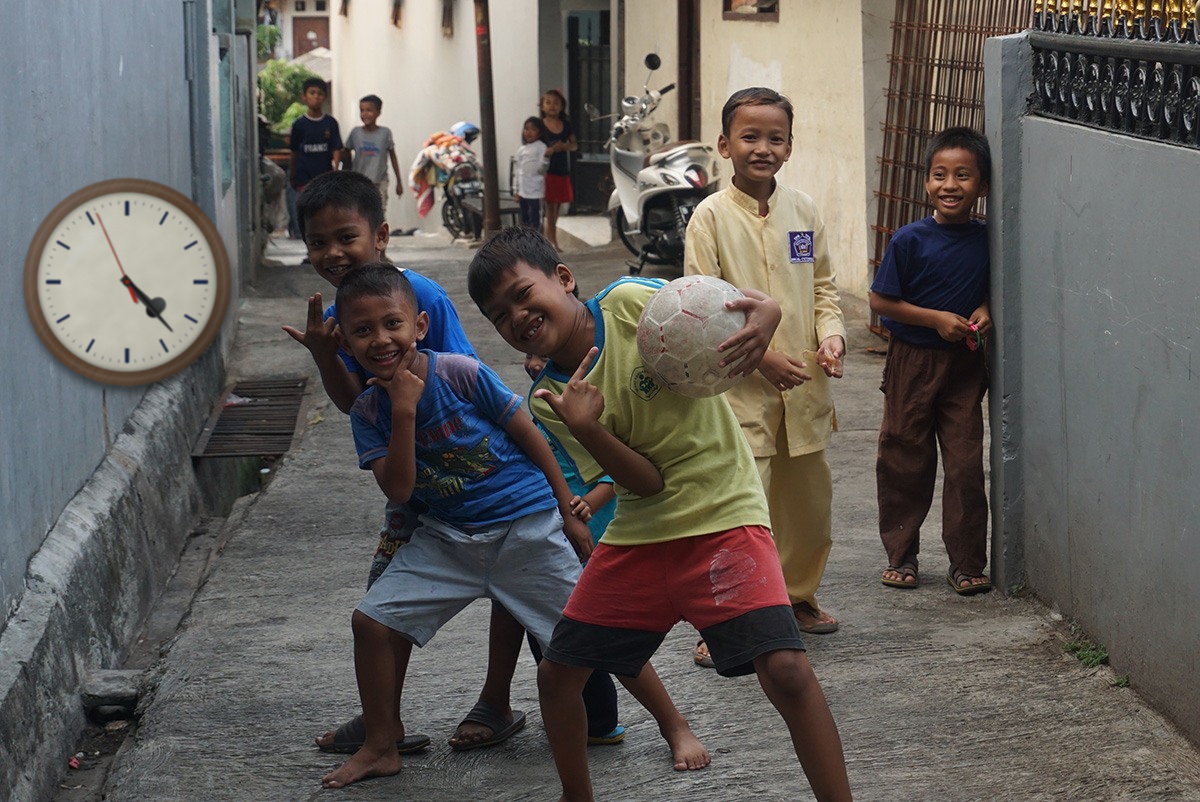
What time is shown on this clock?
4:22:56
